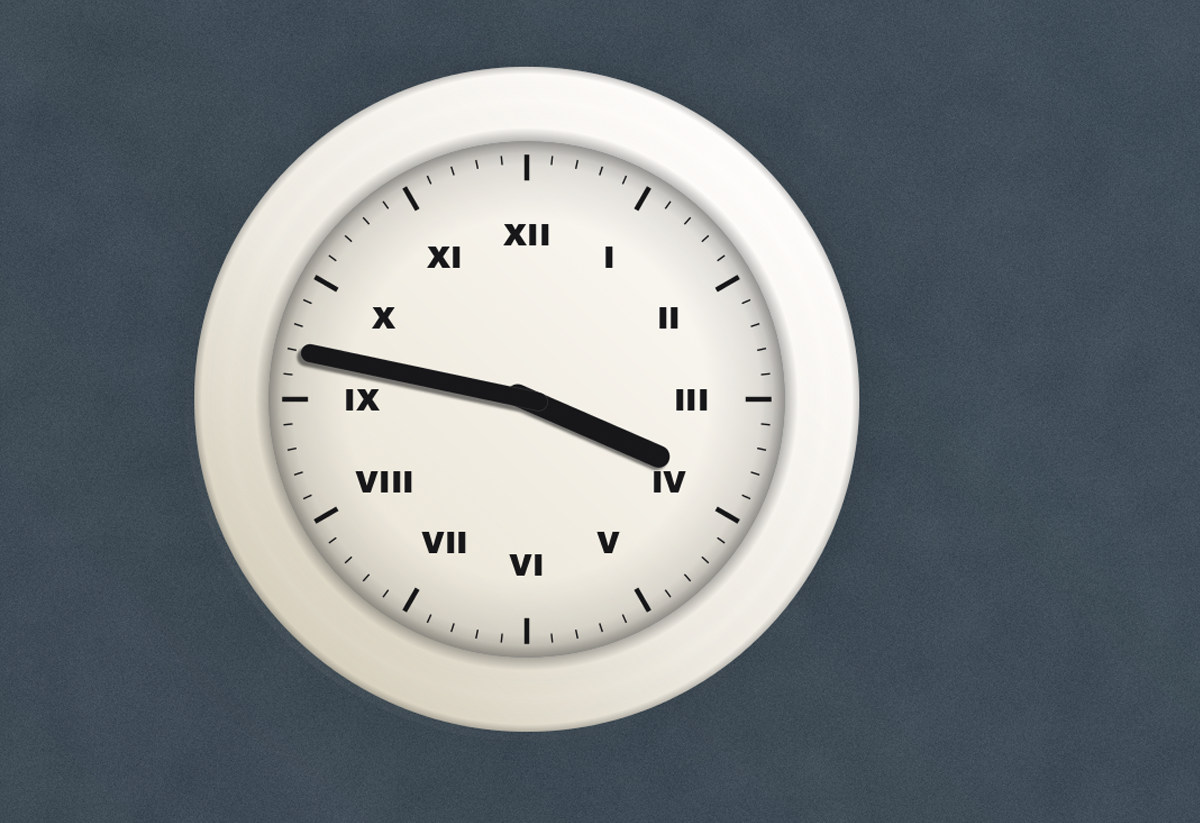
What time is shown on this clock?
3:47
